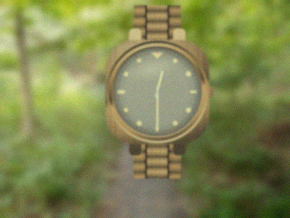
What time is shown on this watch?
12:30
